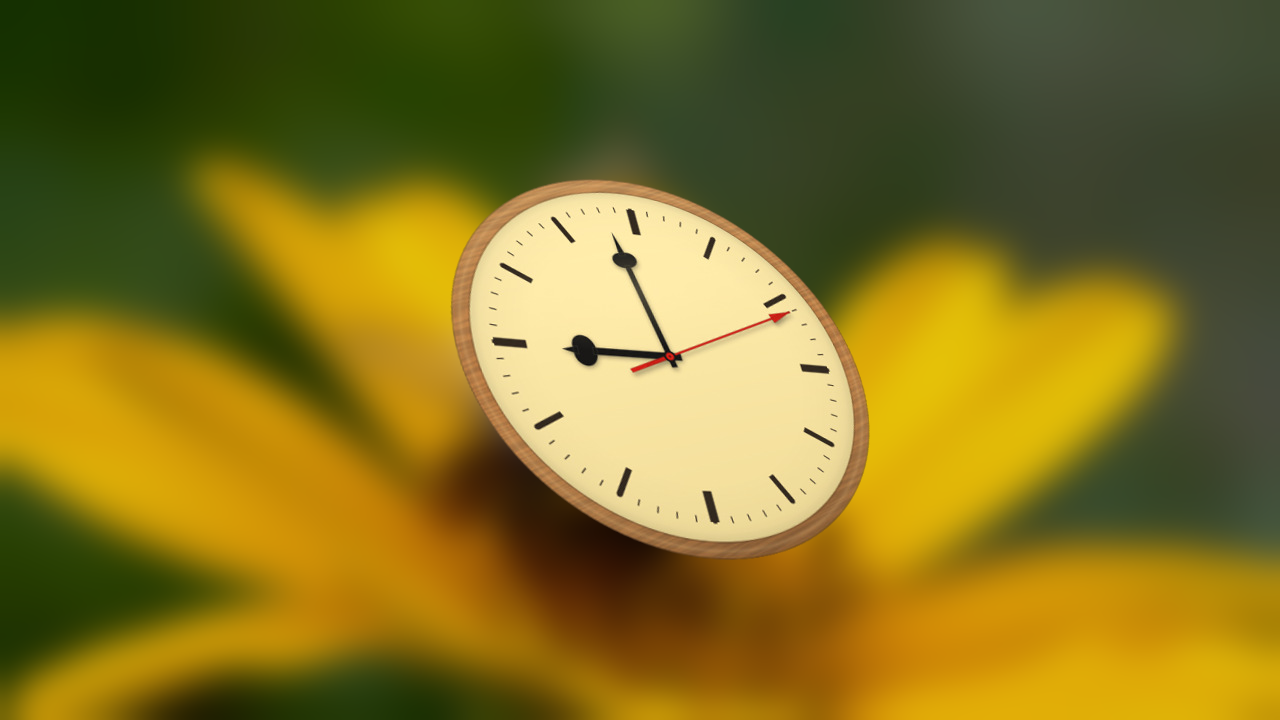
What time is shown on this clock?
8:58:11
